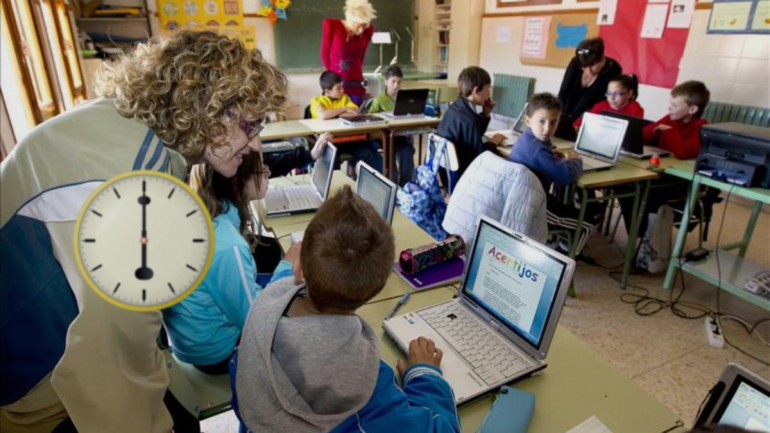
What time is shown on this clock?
6:00
